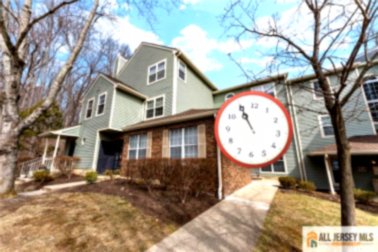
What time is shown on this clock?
10:55
